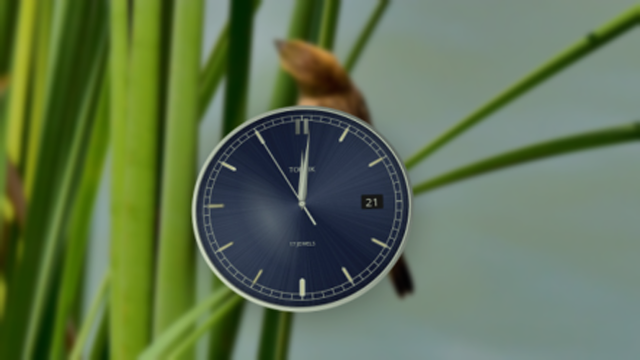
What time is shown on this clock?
12:00:55
